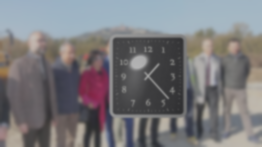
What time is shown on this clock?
1:23
